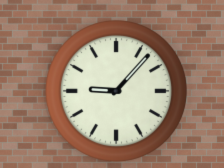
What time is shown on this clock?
9:07
